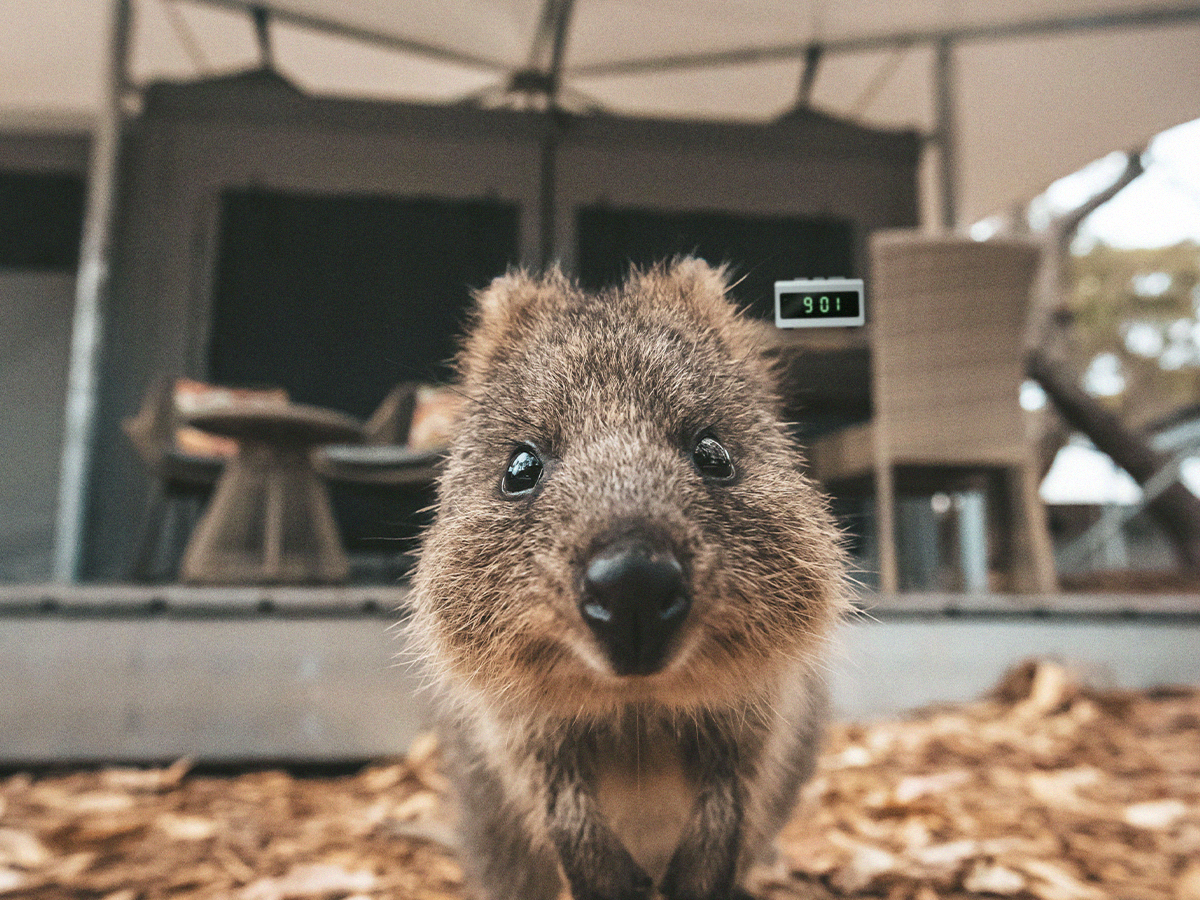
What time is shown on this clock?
9:01
